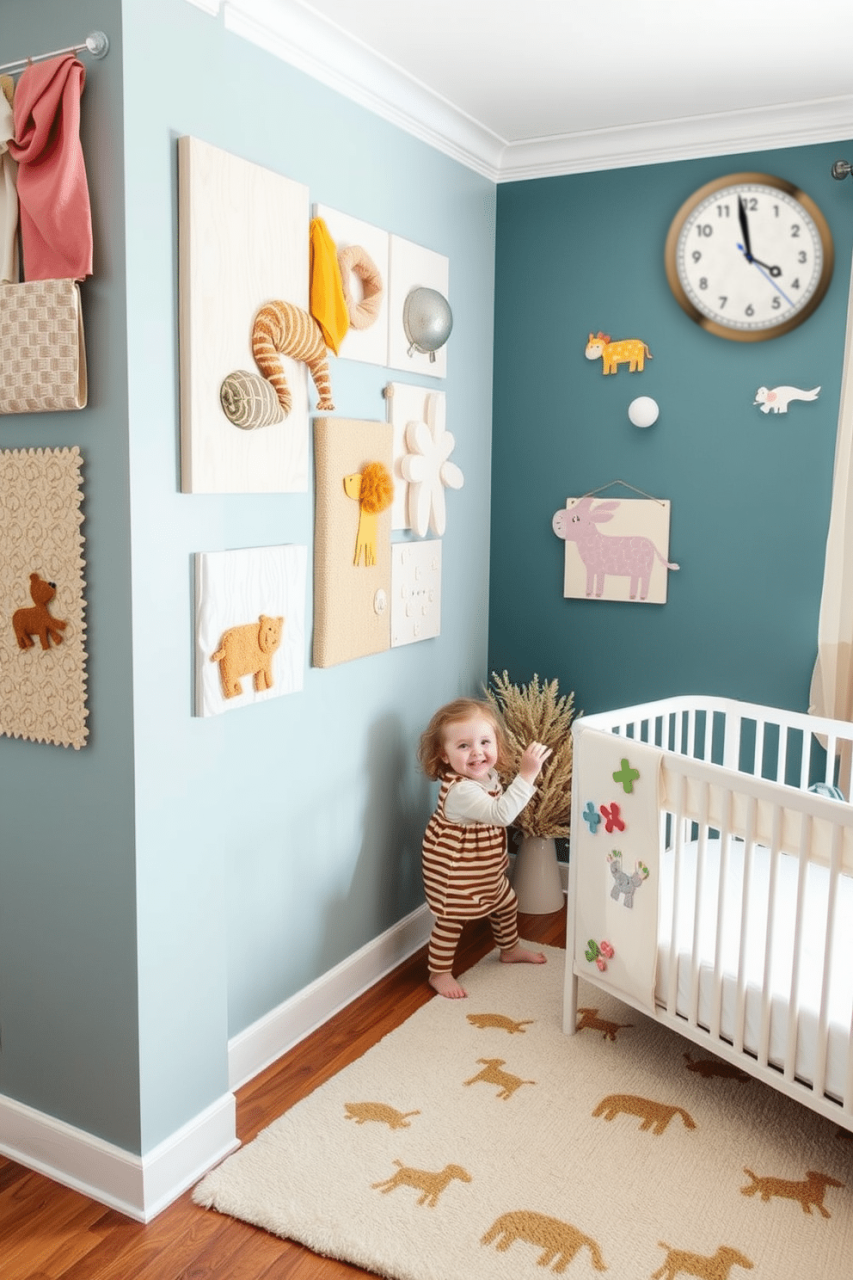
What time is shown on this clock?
3:58:23
